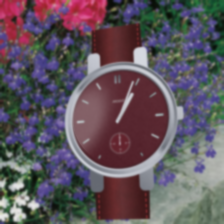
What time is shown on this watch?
1:04
